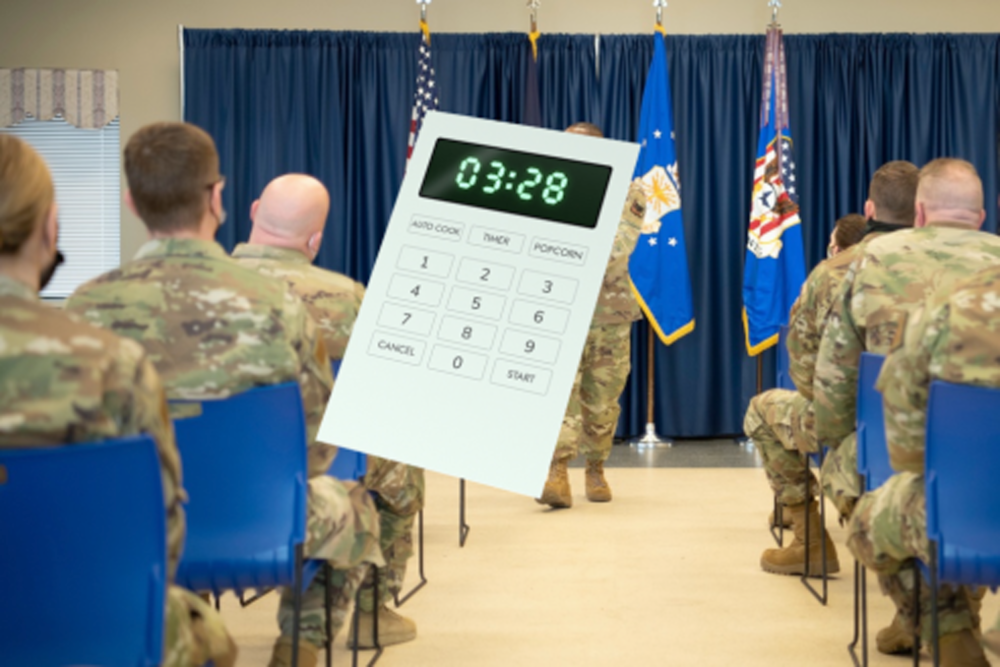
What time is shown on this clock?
3:28
